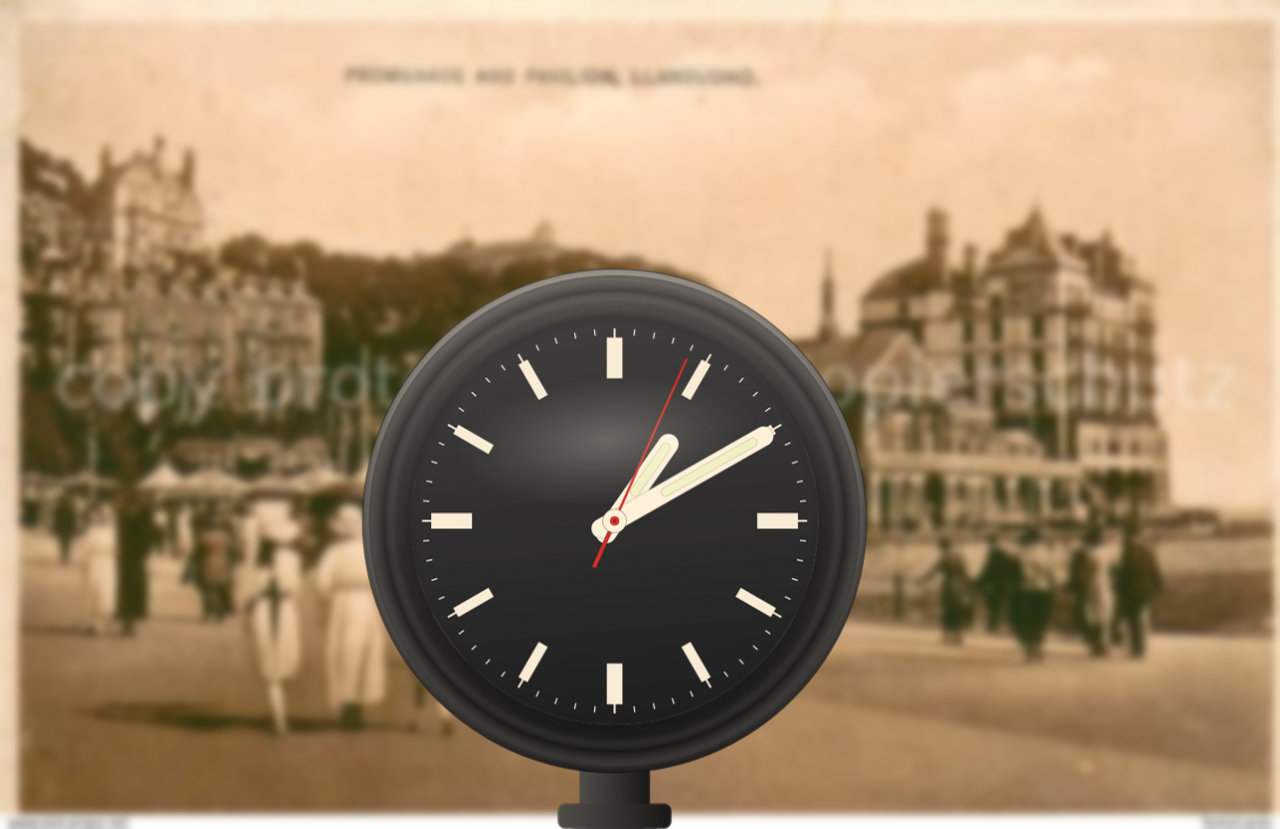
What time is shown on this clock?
1:10:04
